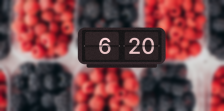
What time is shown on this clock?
6:20
